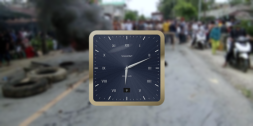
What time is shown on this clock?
6:11
